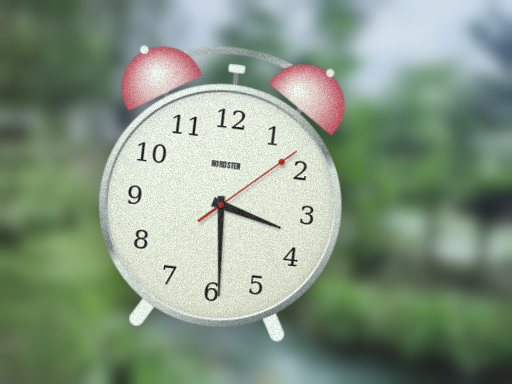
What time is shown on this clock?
3:29:08
